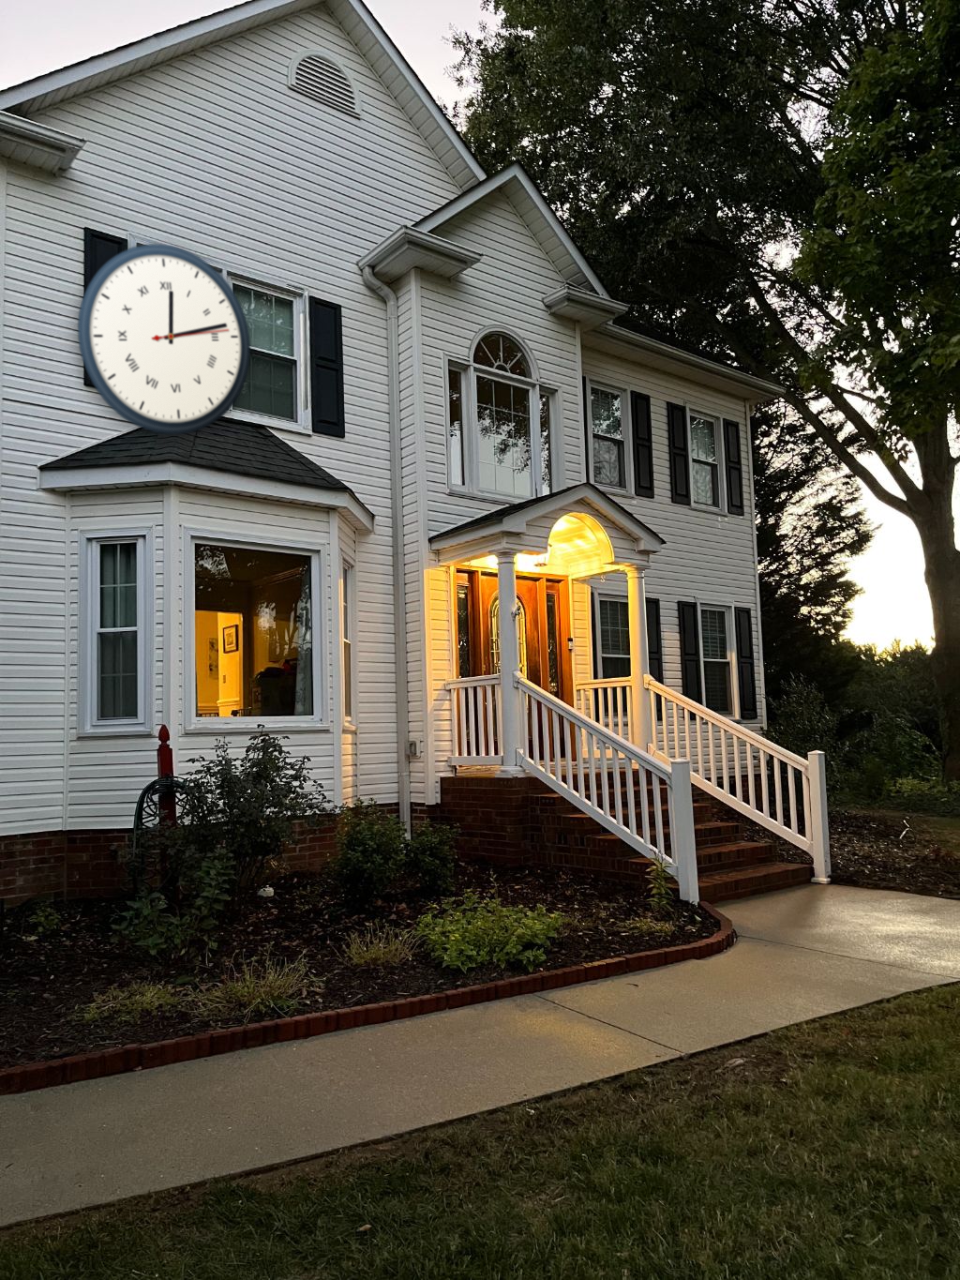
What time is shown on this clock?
12:13:14
